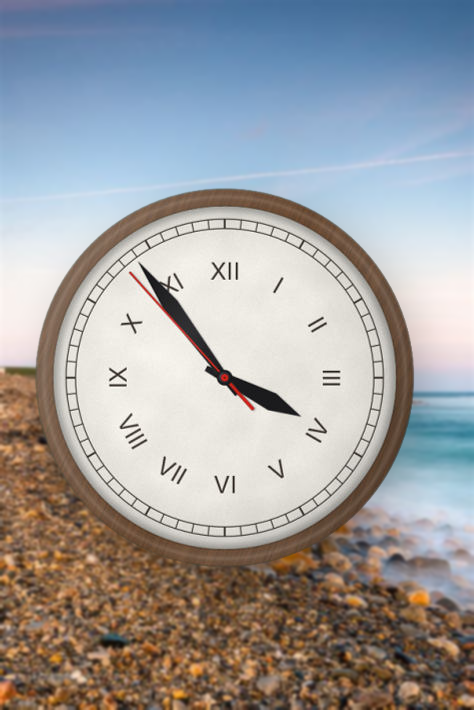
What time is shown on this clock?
3:53:53
